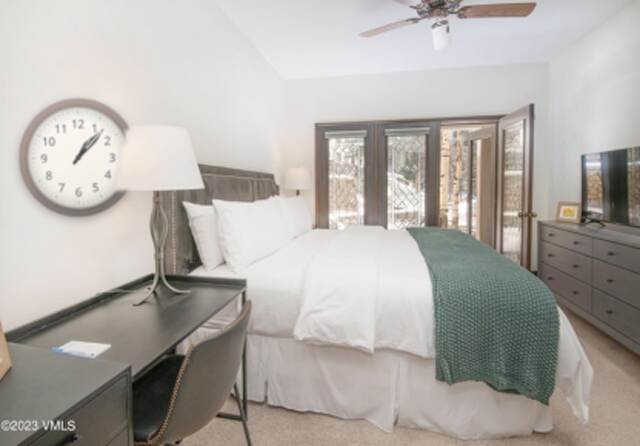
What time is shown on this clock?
1:07
